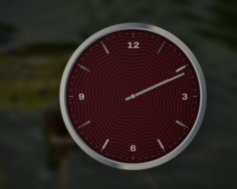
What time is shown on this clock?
2:11
